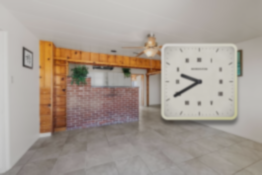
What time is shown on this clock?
9:40
